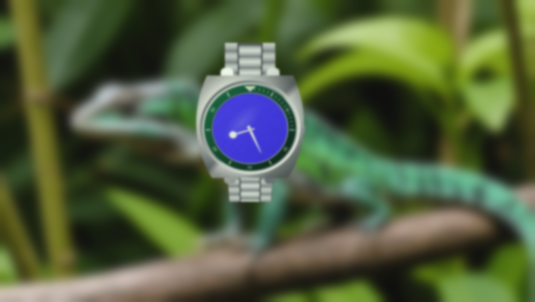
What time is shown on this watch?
8:26
